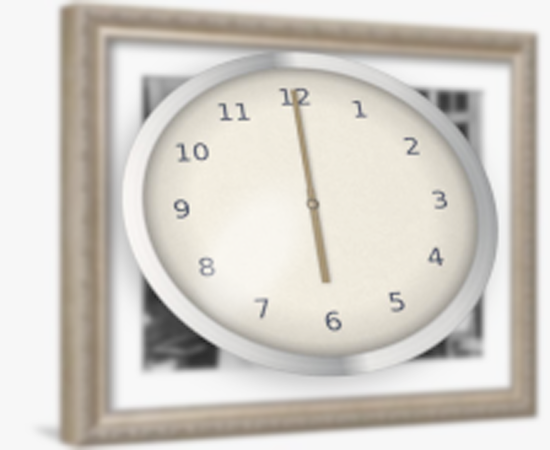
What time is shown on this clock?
6:00
